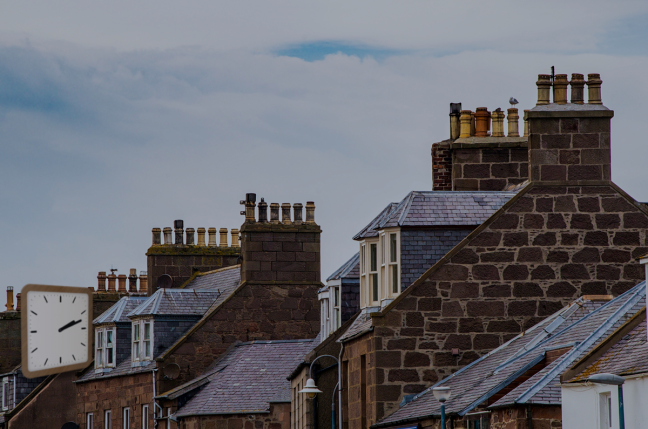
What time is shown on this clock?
2:12
